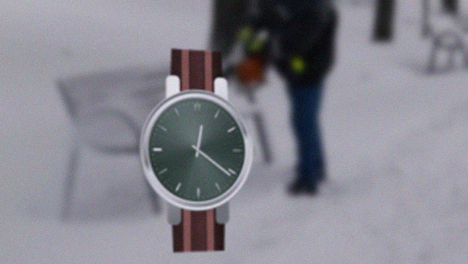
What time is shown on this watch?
12:21
